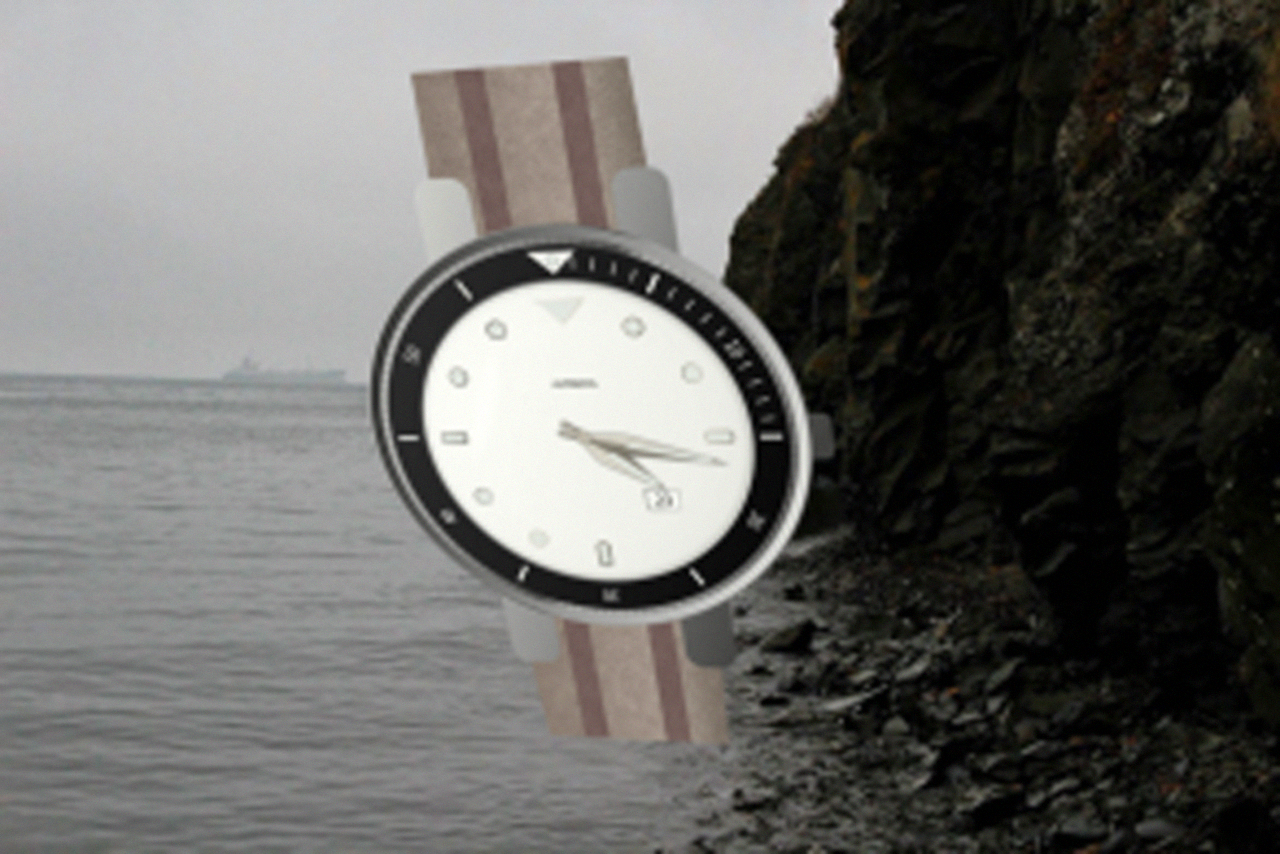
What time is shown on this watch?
4:17
